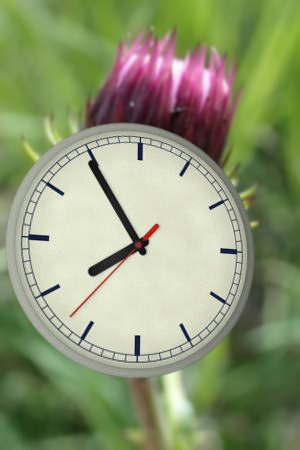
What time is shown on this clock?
7:54:37
